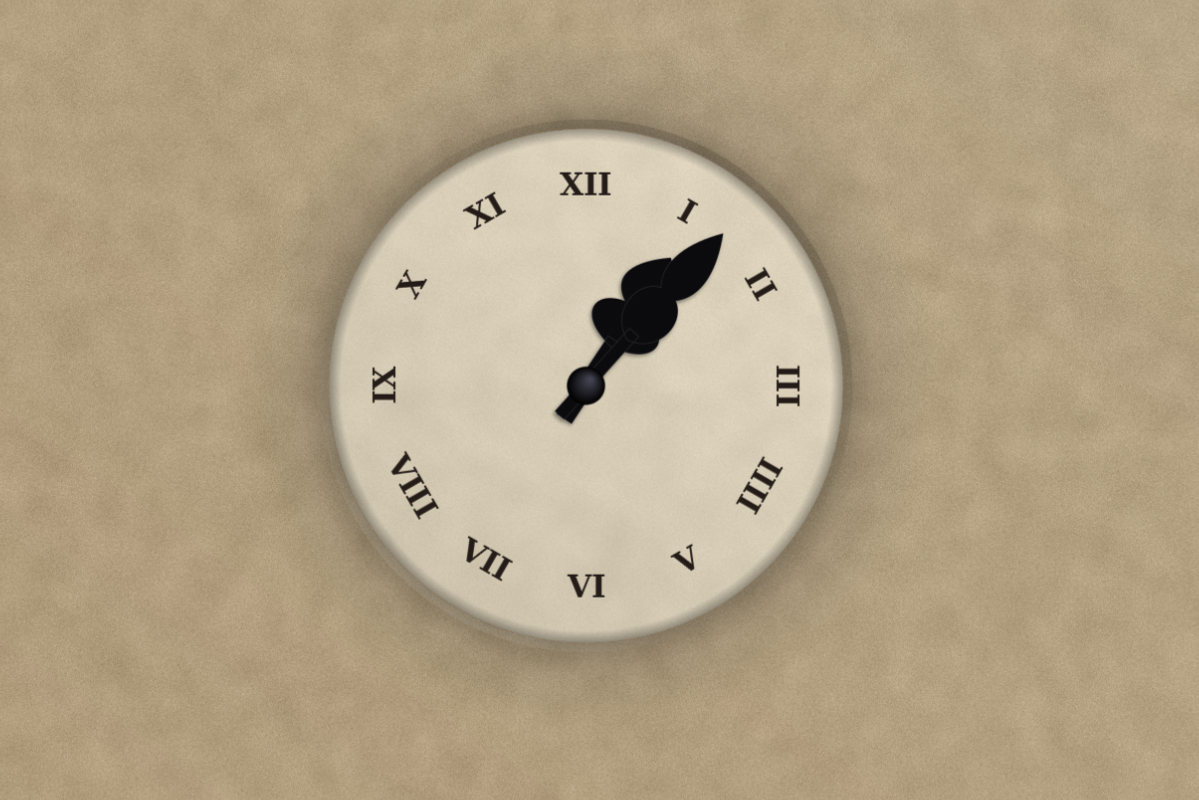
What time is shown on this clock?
1:07
